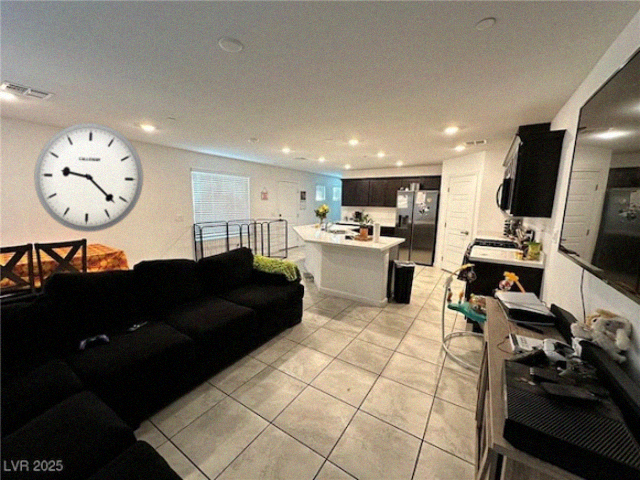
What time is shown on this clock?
9:22
